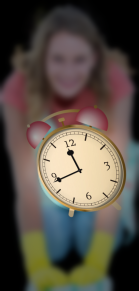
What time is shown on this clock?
11:43
